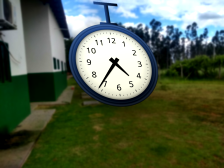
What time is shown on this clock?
4:36
